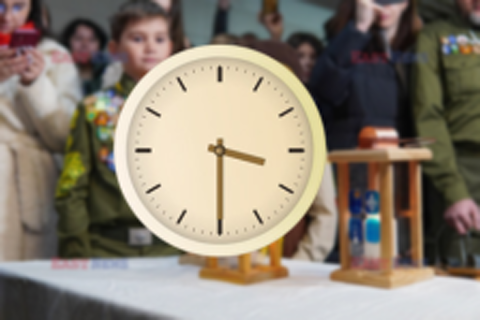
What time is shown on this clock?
3:30
